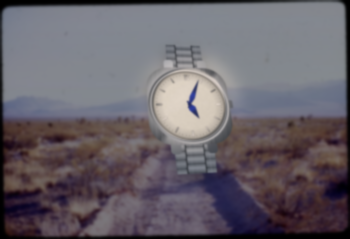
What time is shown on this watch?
5:04
